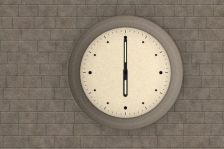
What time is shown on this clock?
6:00
